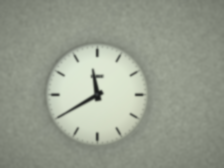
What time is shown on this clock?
11:40
